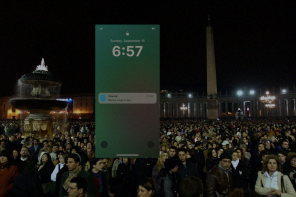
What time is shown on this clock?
6:57
